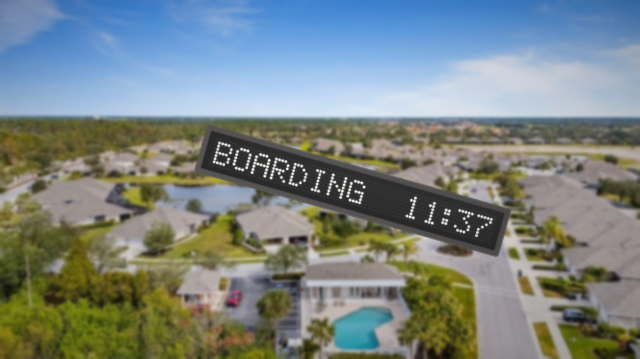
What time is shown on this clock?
11:37
